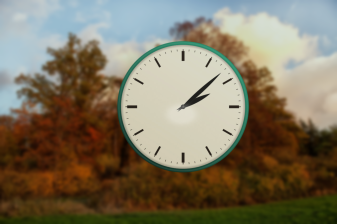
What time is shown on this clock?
2:08
